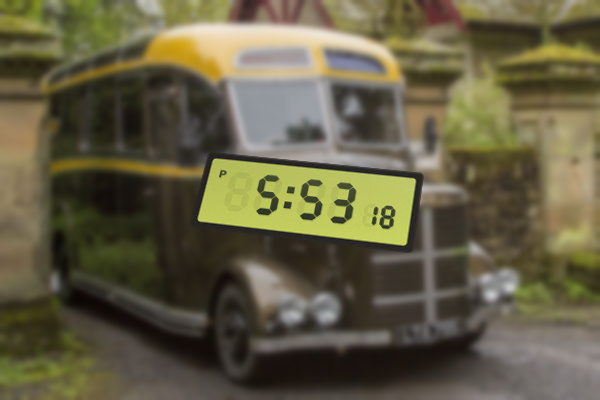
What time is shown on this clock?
5:53:18
